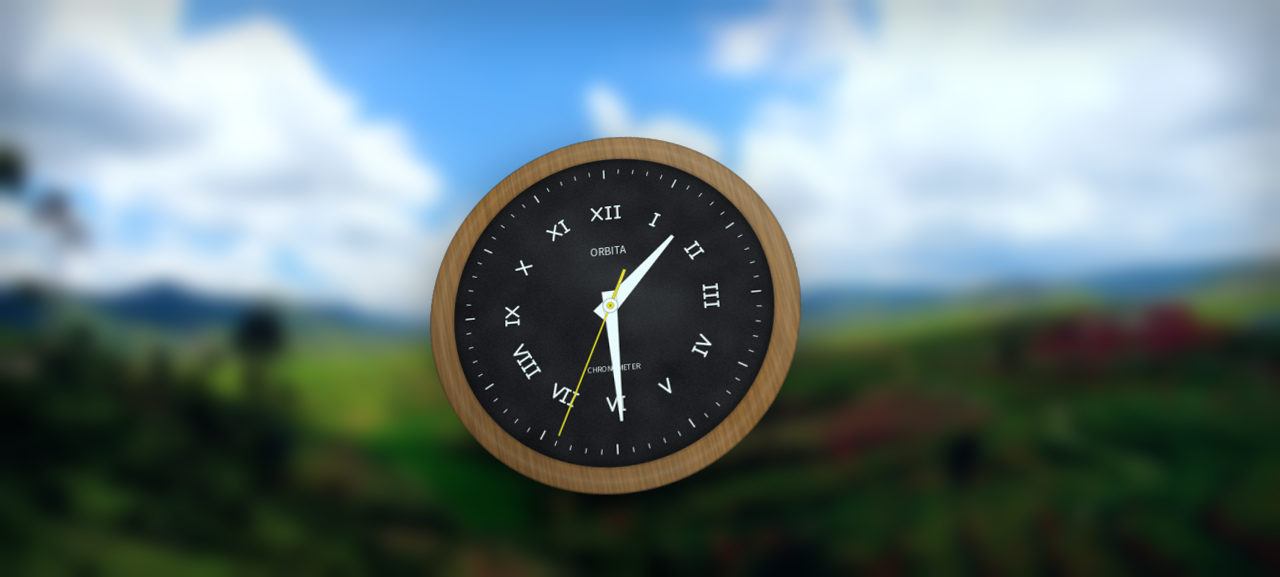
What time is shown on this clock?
1:29:34
